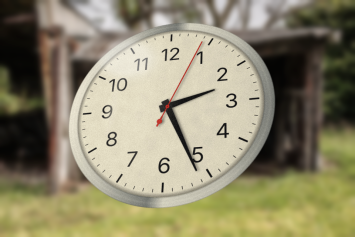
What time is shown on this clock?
2:26:04
